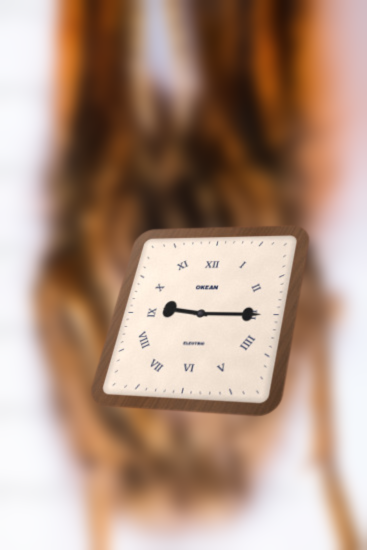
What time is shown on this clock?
9:15
